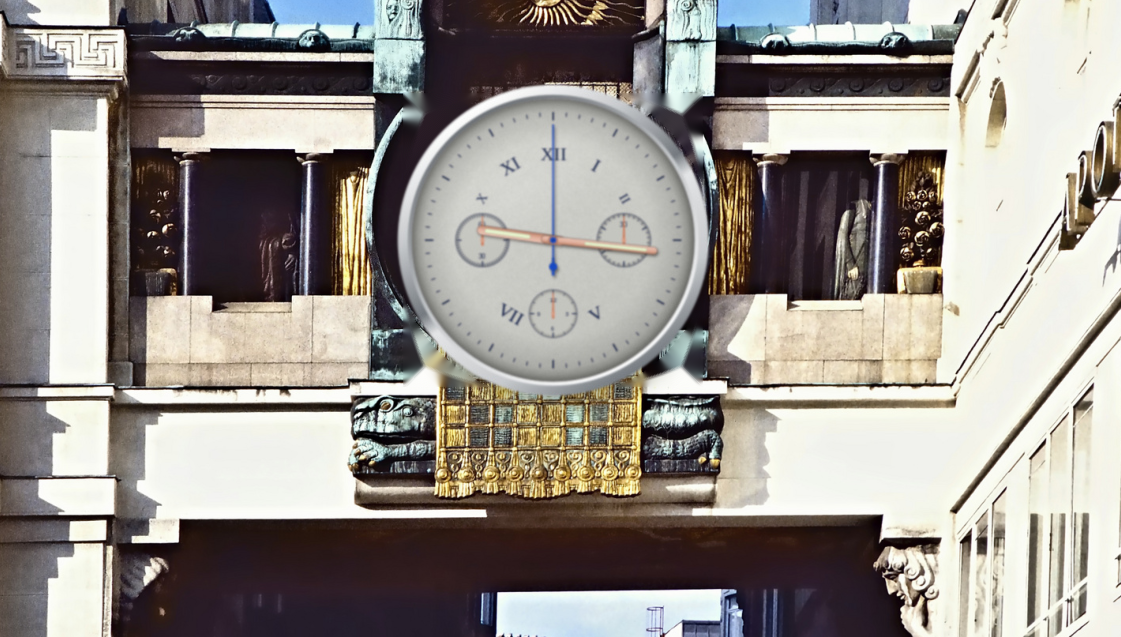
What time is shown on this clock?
9:16
